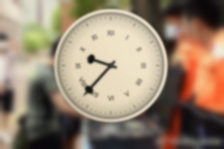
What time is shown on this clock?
9:37
